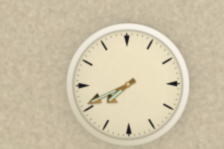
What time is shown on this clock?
7:41
